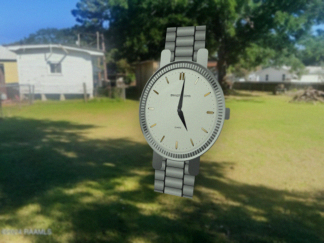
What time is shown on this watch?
5:01
